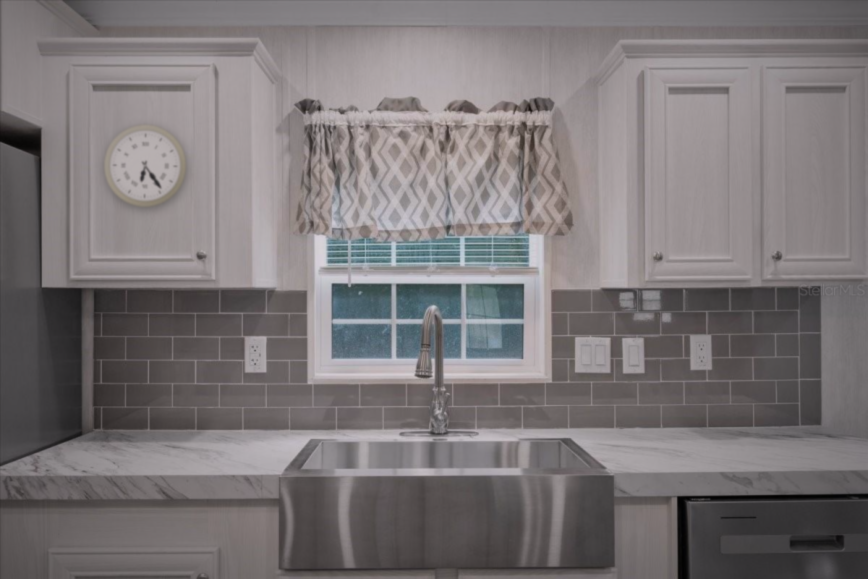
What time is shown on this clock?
6:24
